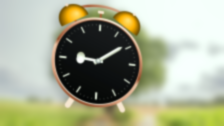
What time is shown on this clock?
9:09
